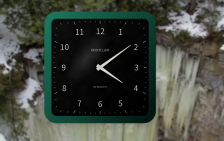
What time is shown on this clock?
4:09
